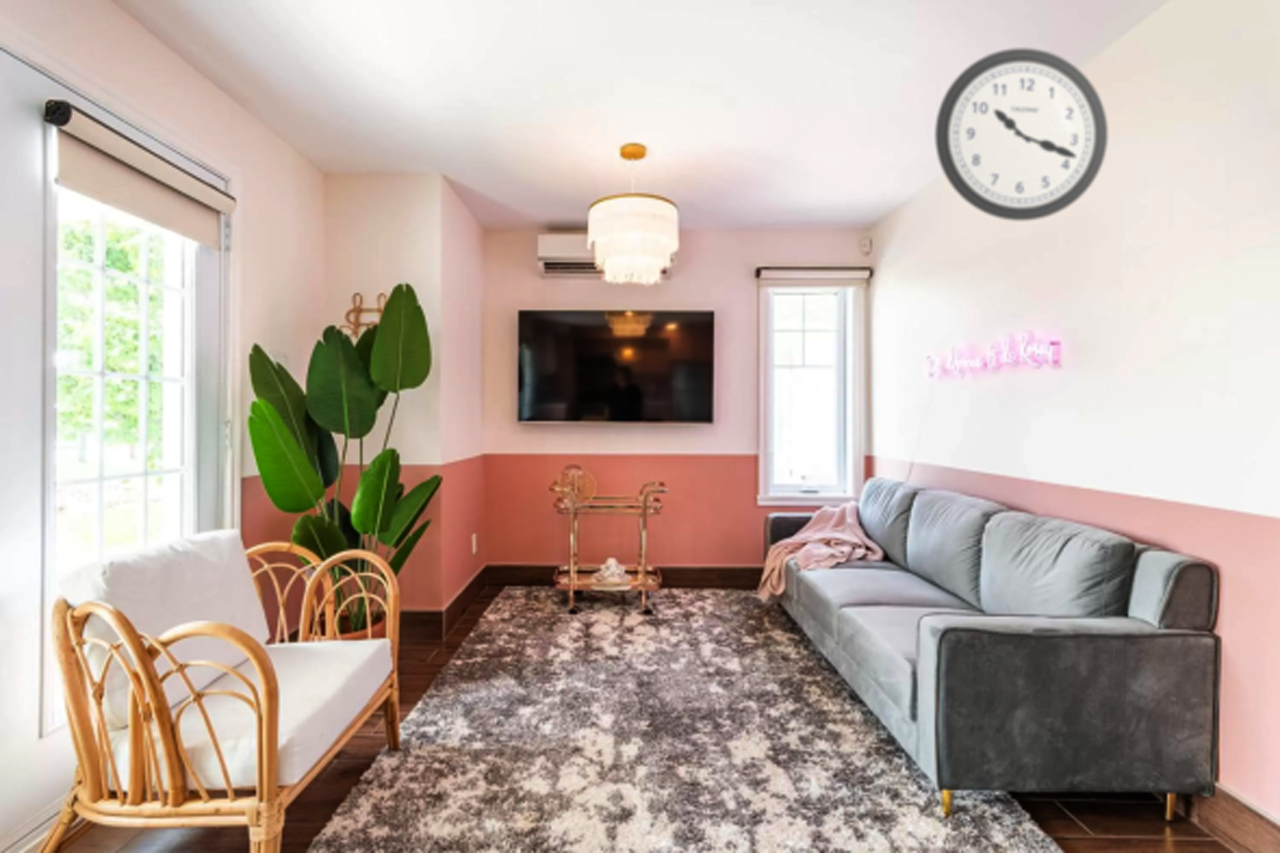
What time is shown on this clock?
10:18
